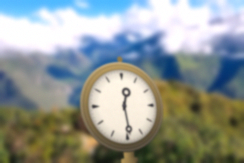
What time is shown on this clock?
12:29
